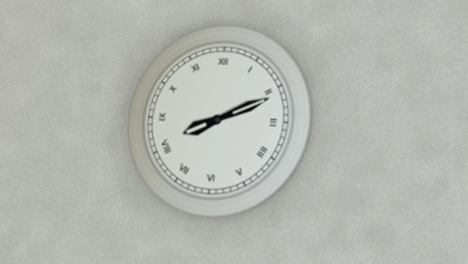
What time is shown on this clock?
8:11
